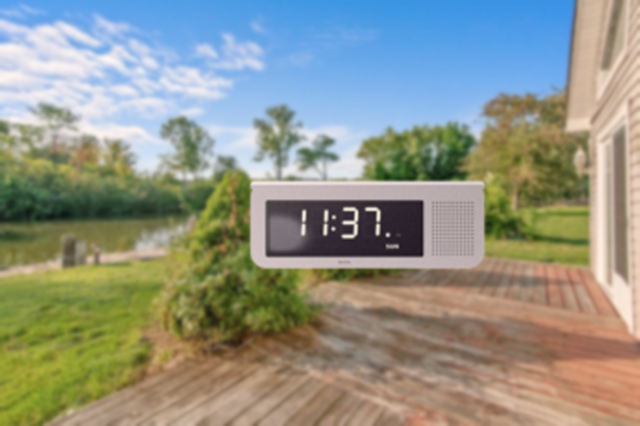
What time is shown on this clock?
11:37
